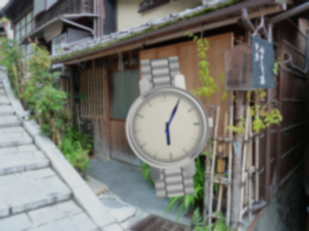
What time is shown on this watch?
6:05
